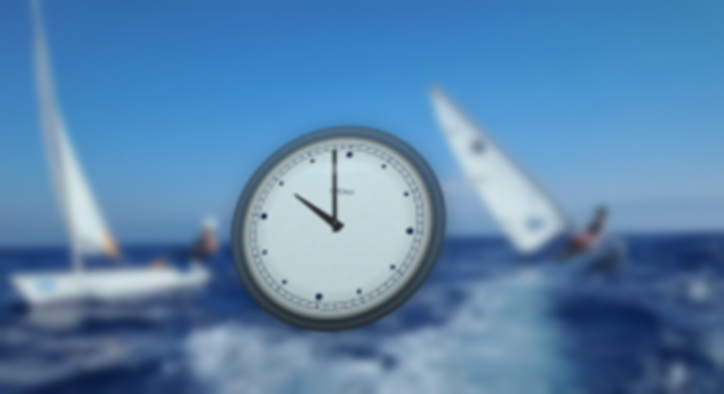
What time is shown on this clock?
9:58
